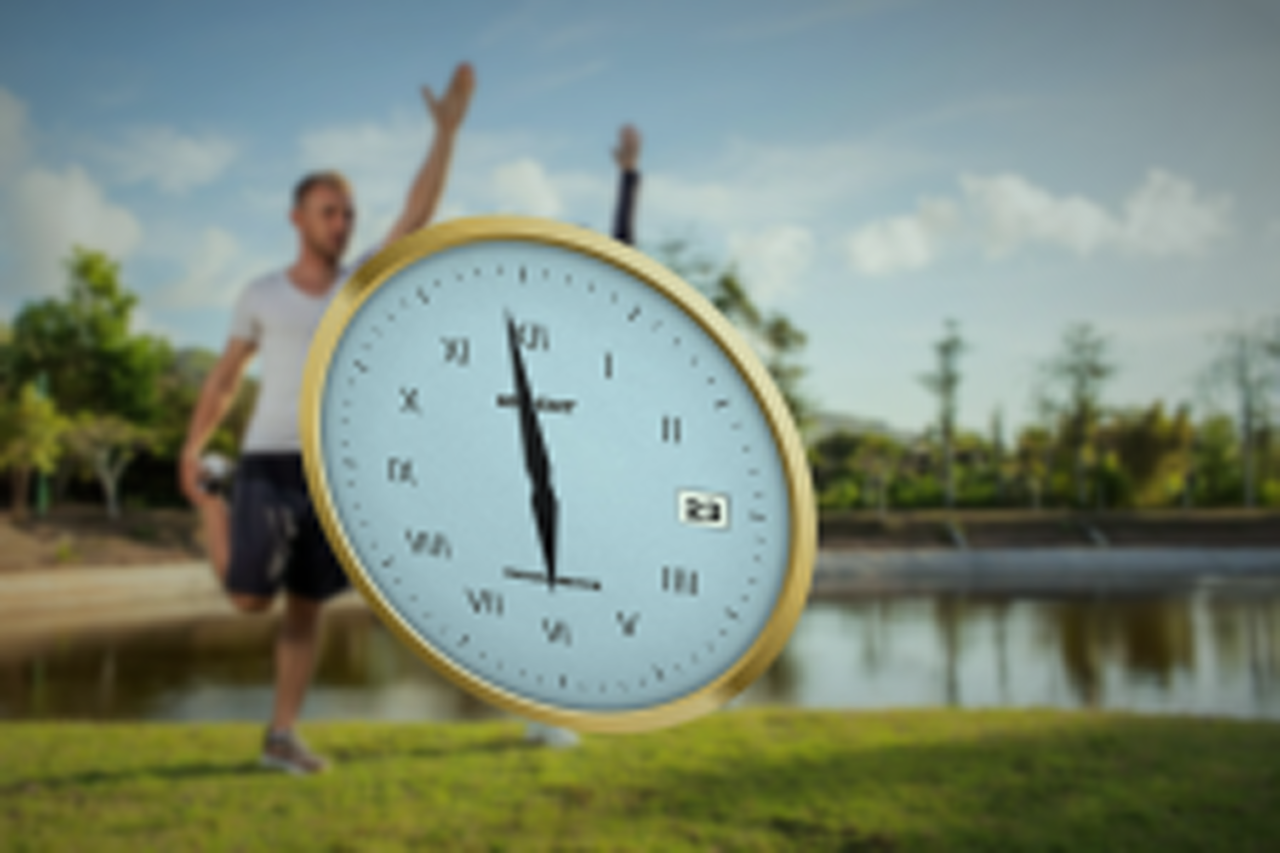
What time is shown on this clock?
5:59
